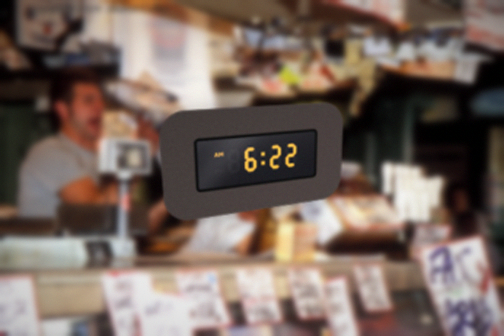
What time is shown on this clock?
6:22
